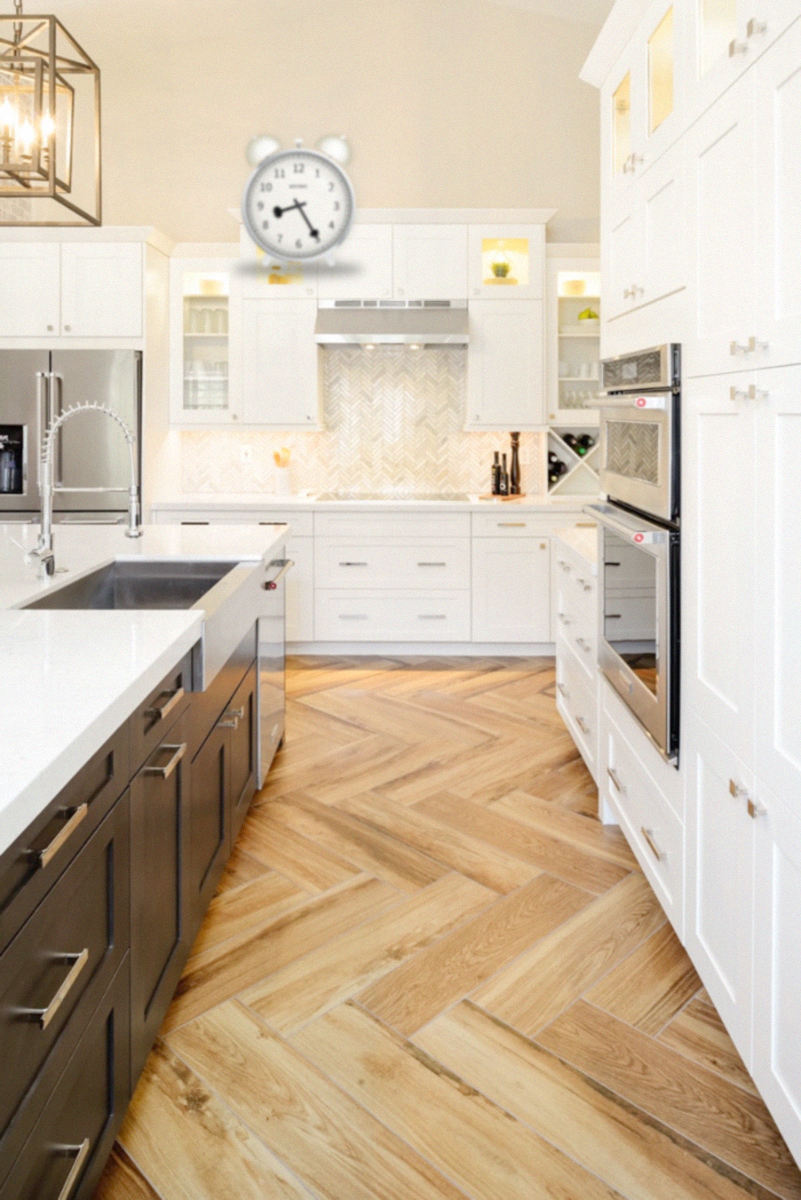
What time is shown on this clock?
8:25
